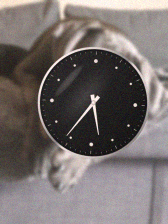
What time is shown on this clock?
5:36
